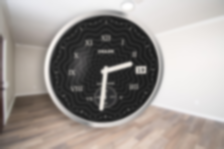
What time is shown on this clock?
2:31
